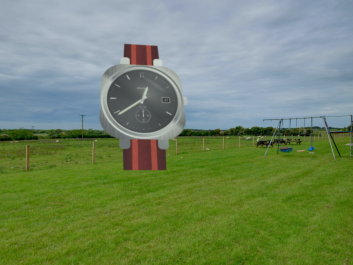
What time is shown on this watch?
12:39
